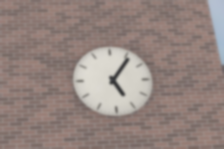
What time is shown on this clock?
5:06
